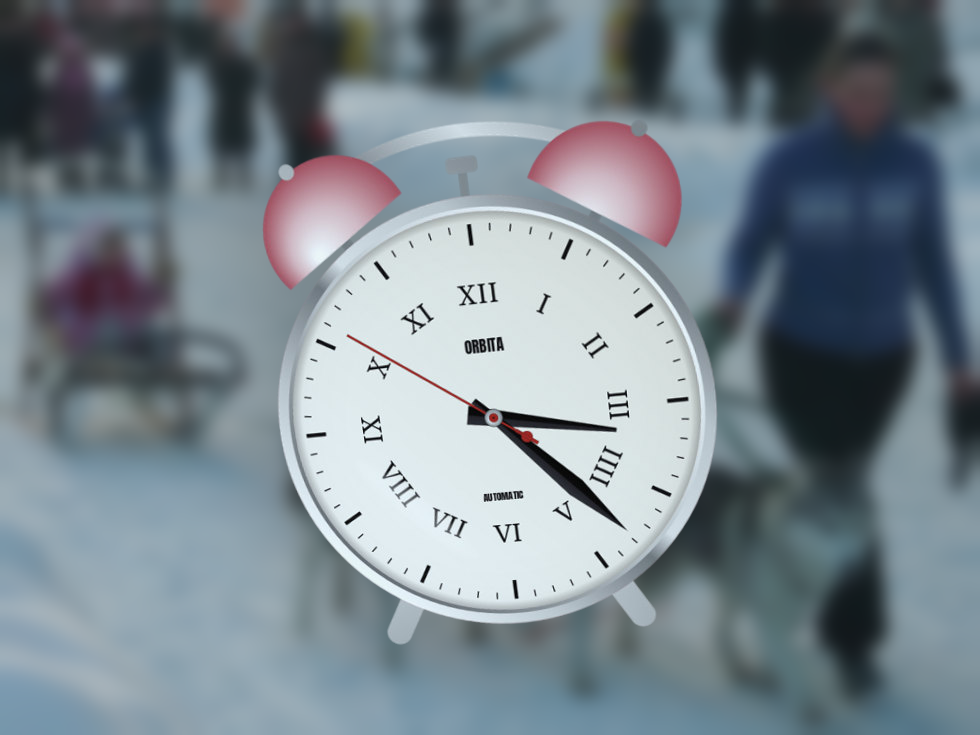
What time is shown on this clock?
3:22:51
